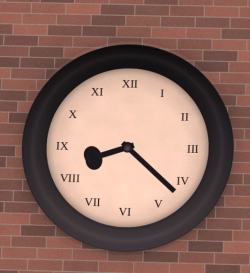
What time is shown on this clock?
8:22
